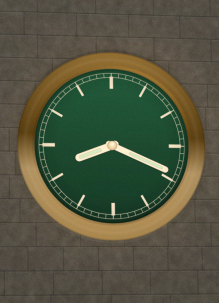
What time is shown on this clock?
8:19
